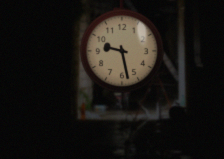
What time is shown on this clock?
9:28
